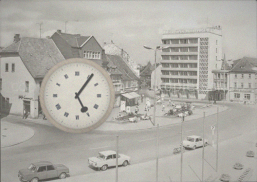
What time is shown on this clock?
5:06
